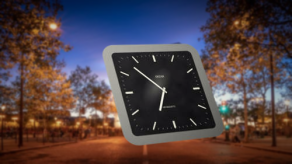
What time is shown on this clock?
6:53
